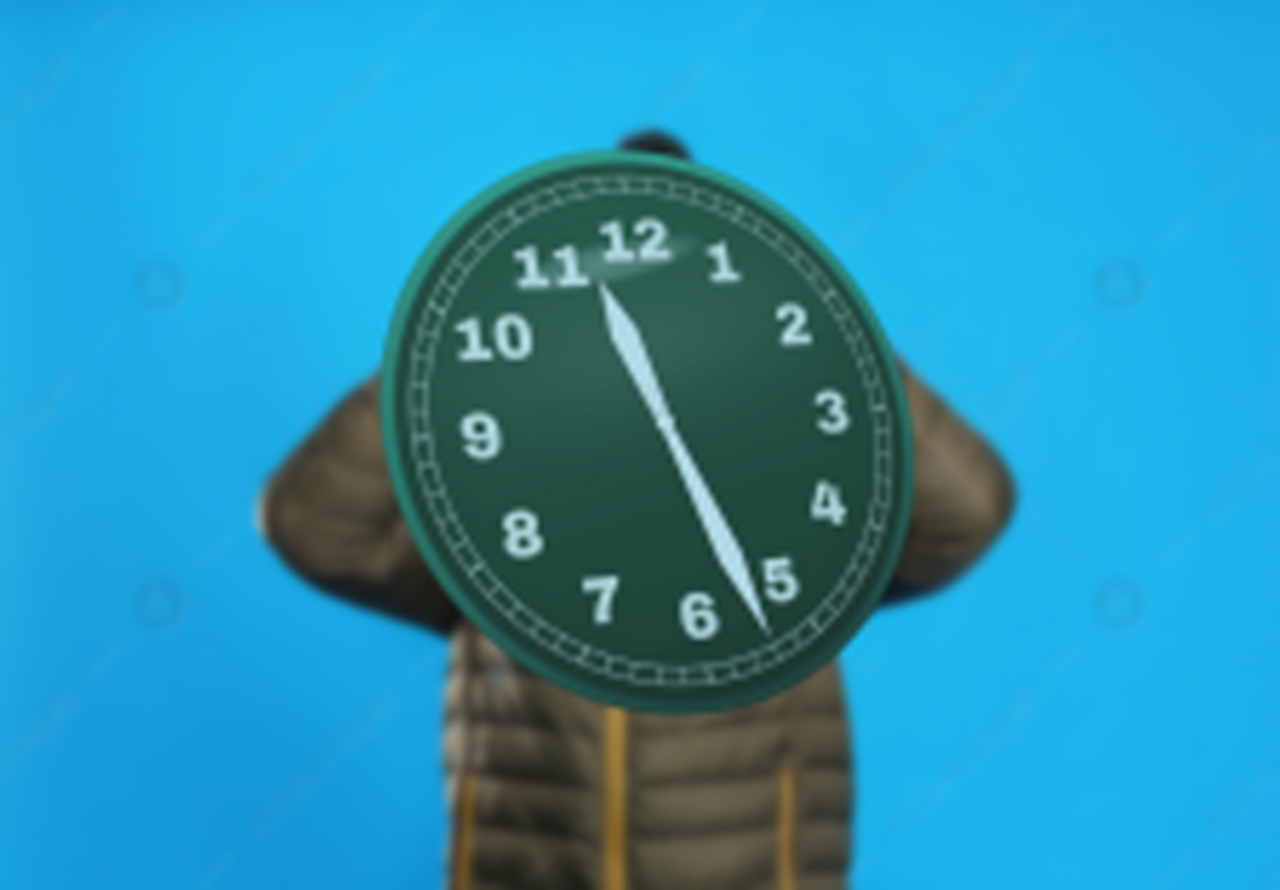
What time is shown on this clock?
11:27
